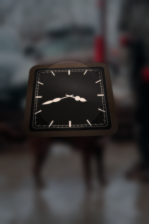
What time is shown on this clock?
3:42
